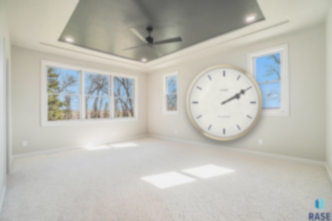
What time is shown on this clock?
2:10
